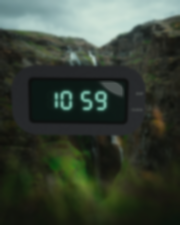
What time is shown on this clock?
10:59
